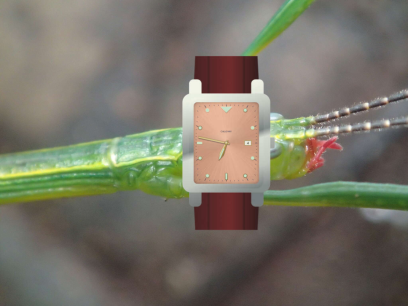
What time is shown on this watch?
6:47
